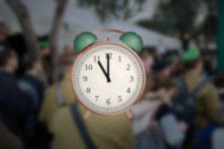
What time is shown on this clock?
11:00
